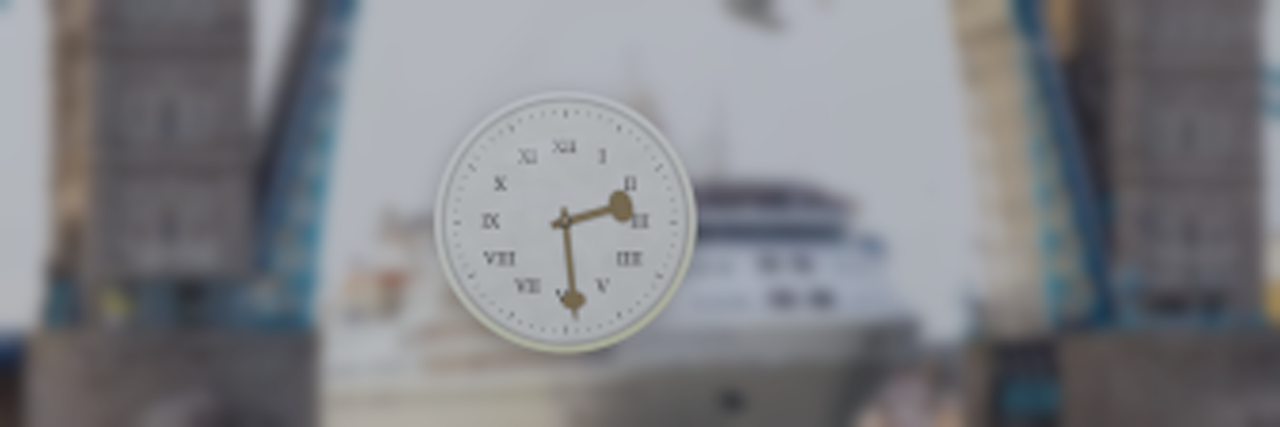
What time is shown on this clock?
2:29
